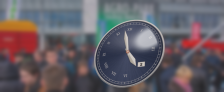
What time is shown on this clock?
4:58
